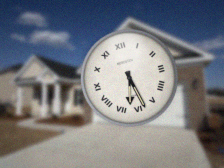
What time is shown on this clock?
6:28
